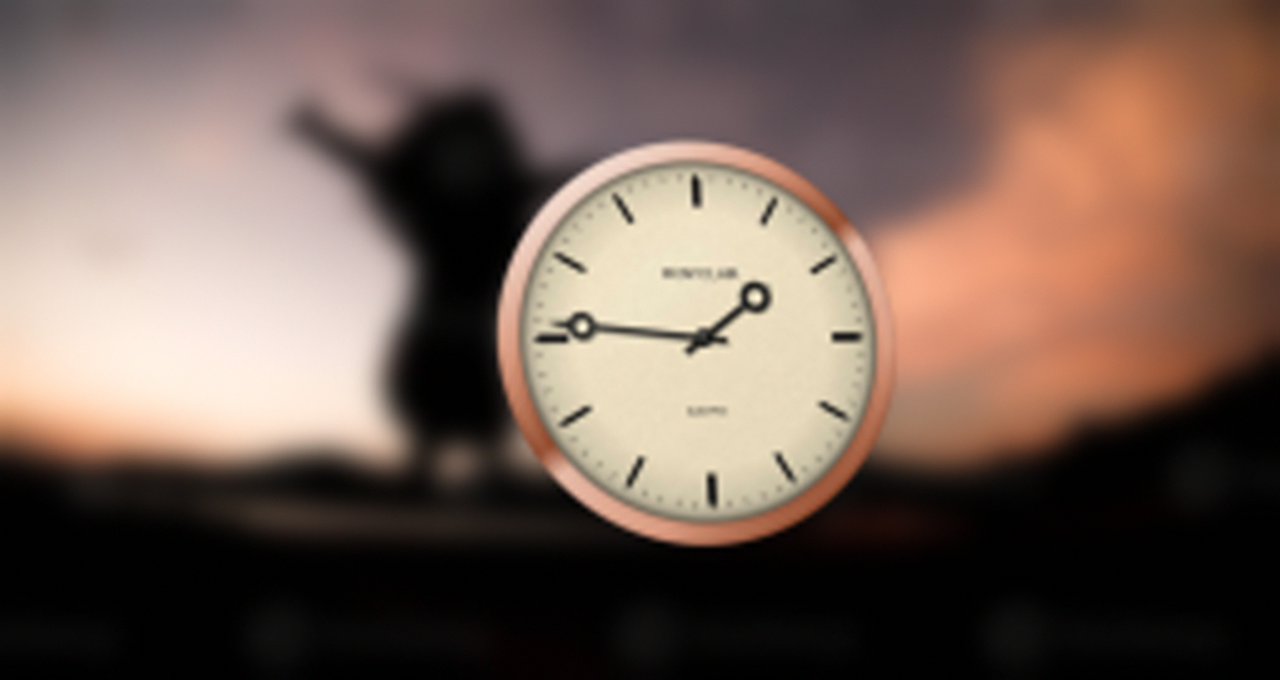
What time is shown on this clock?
1:46
